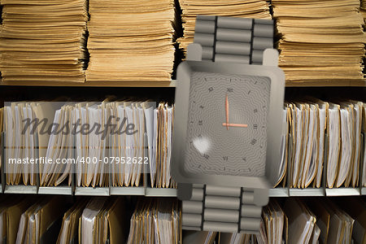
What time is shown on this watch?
2:59
